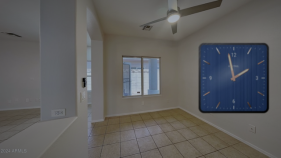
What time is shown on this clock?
1:58
